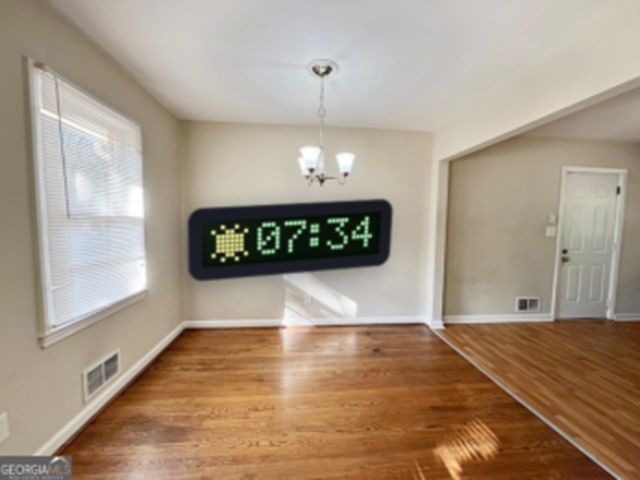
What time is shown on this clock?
7:34
